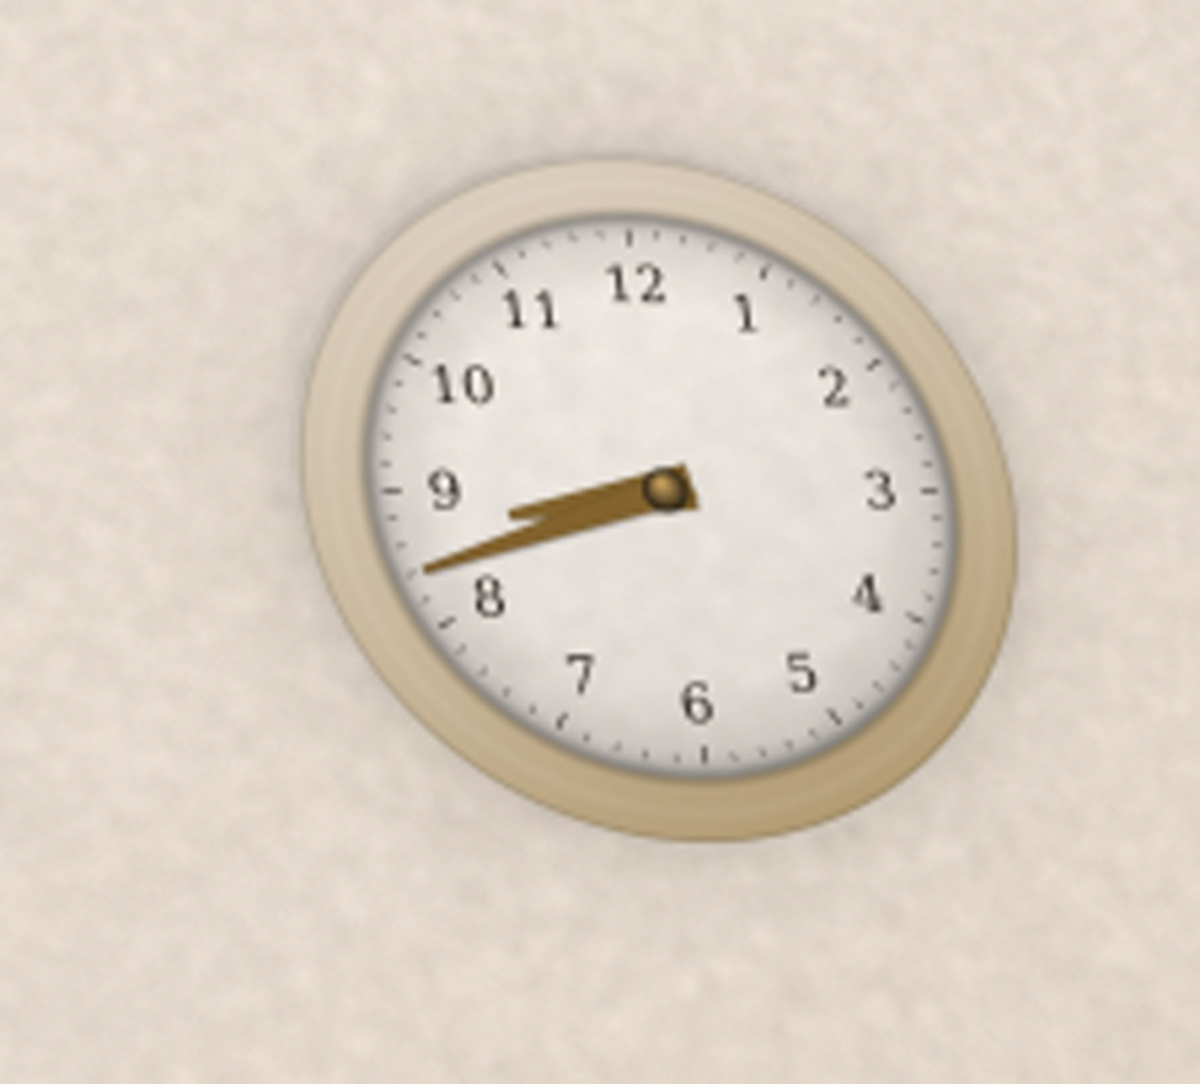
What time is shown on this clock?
8:42
